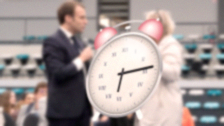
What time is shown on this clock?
6:14
